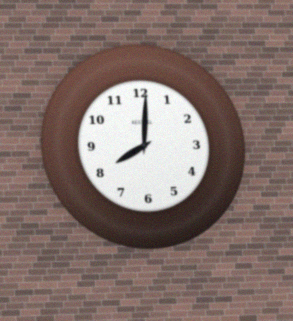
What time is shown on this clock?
8:01
